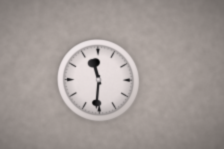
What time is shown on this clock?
11:31
